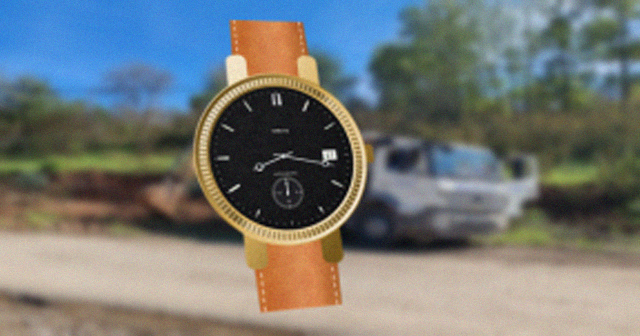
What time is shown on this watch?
8:17
